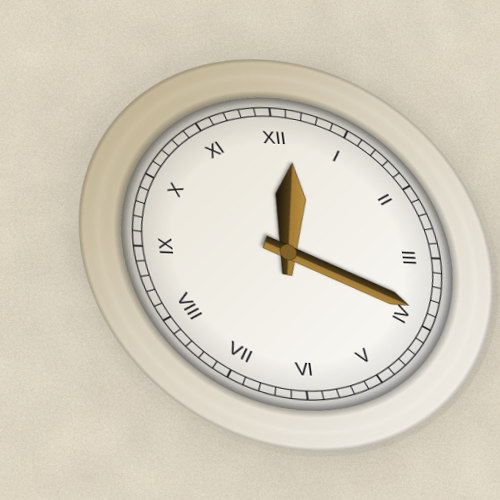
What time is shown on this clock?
12:19
